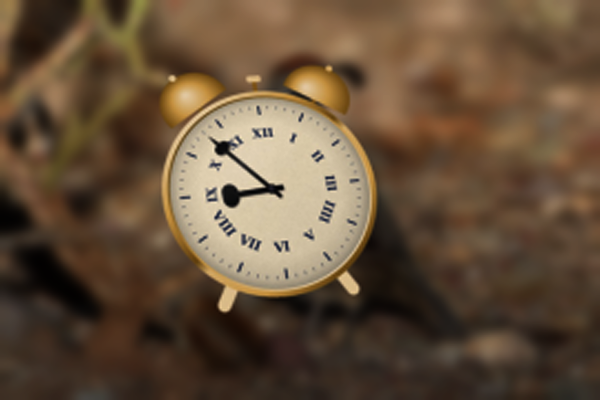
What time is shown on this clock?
8:53
